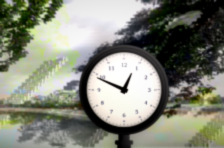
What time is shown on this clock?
12:49
